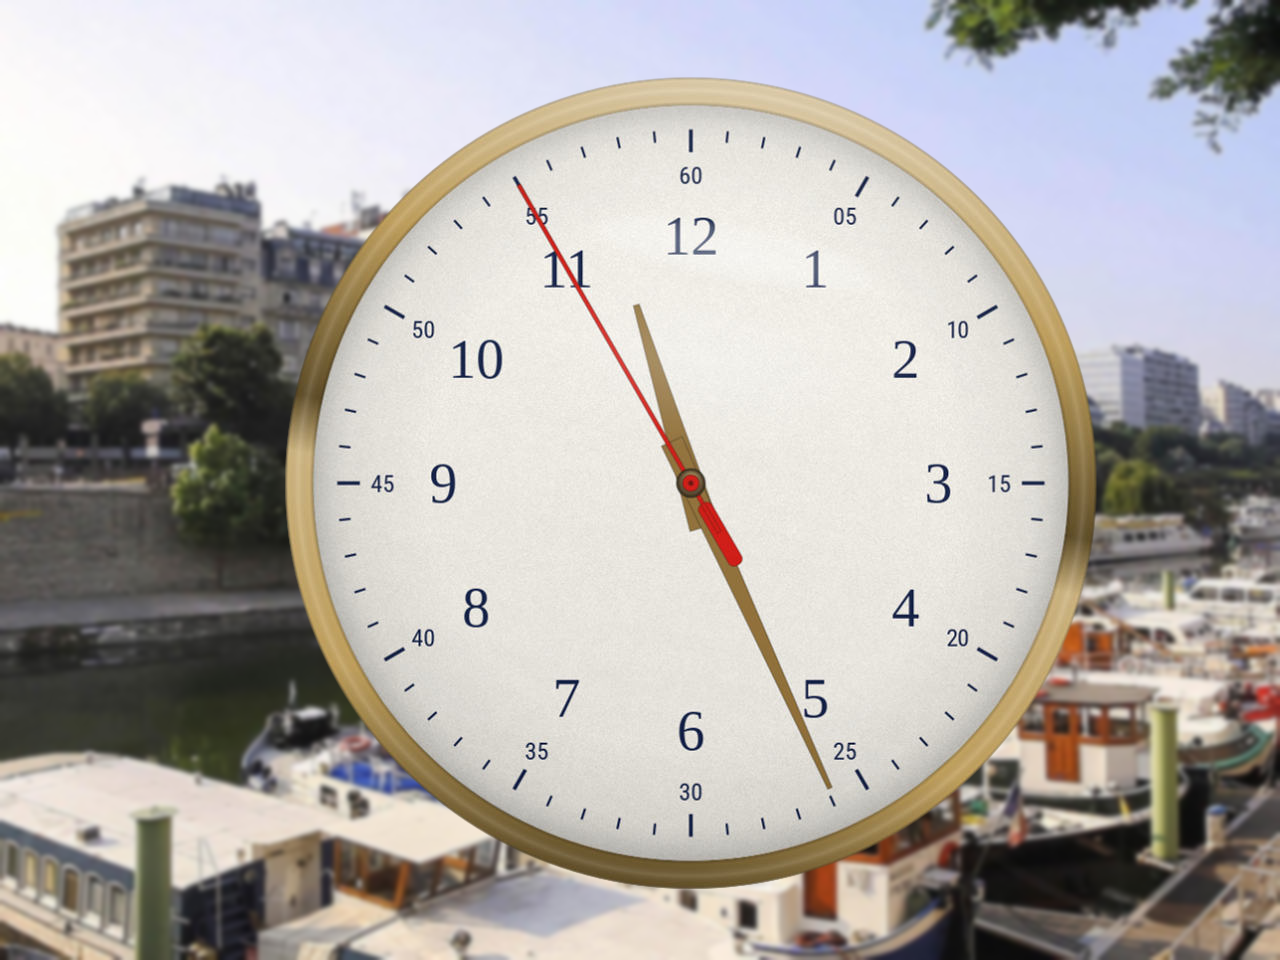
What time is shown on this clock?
11:25:55
